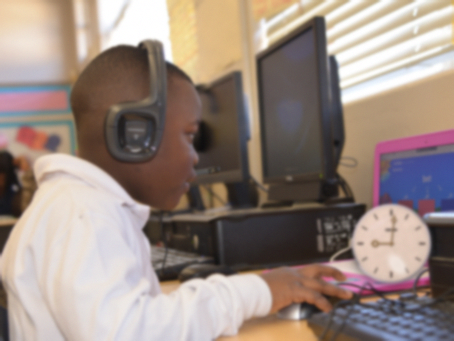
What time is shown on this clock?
9:01
